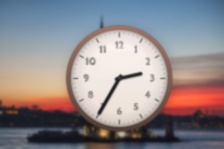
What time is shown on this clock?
2:35
